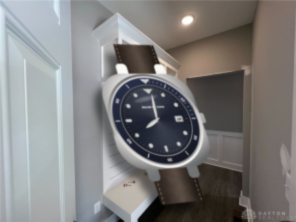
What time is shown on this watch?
8:01
